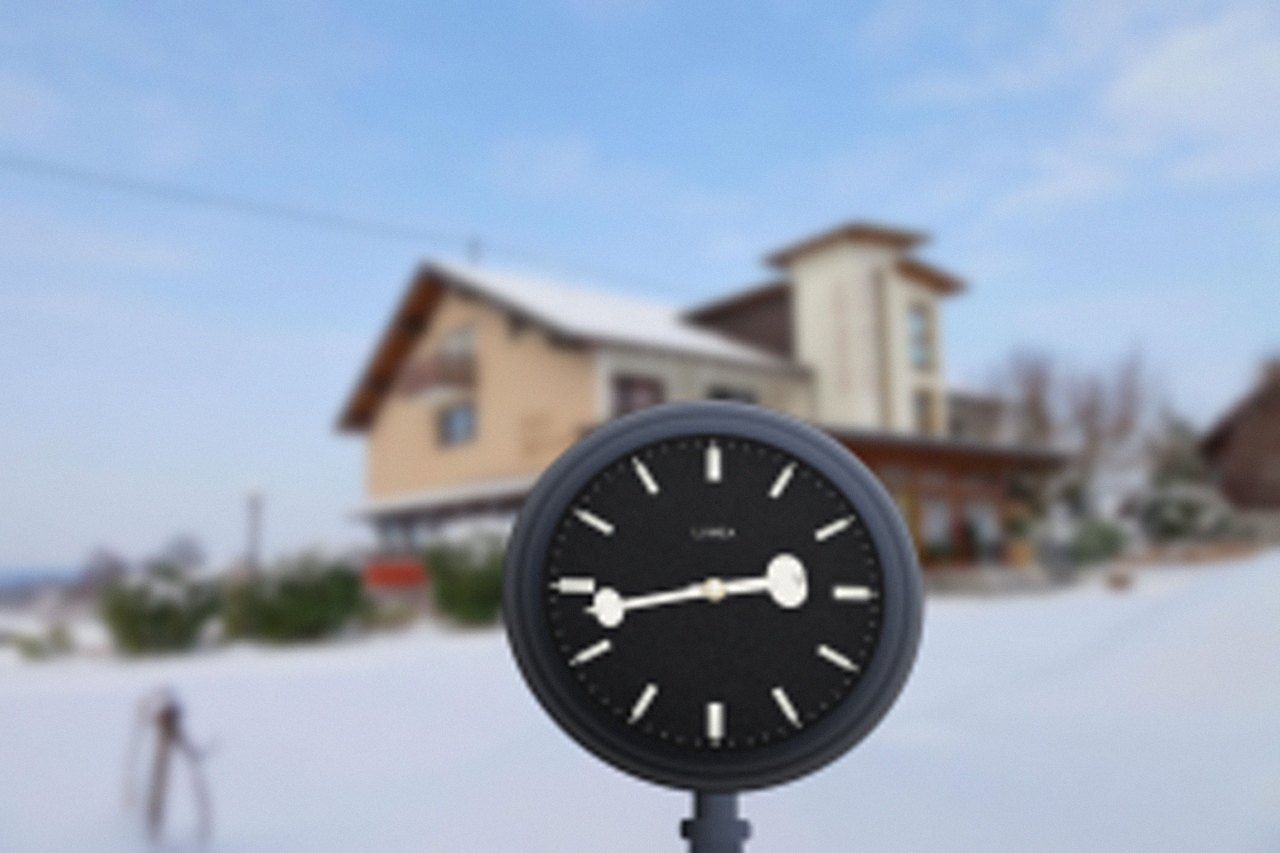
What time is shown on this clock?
2:43
